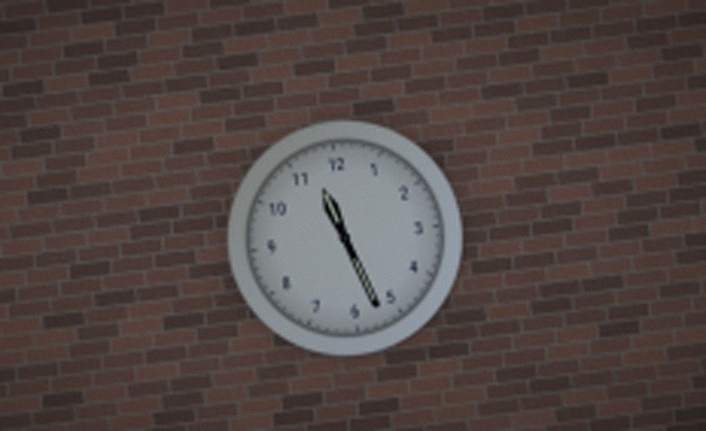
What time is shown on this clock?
11:27
